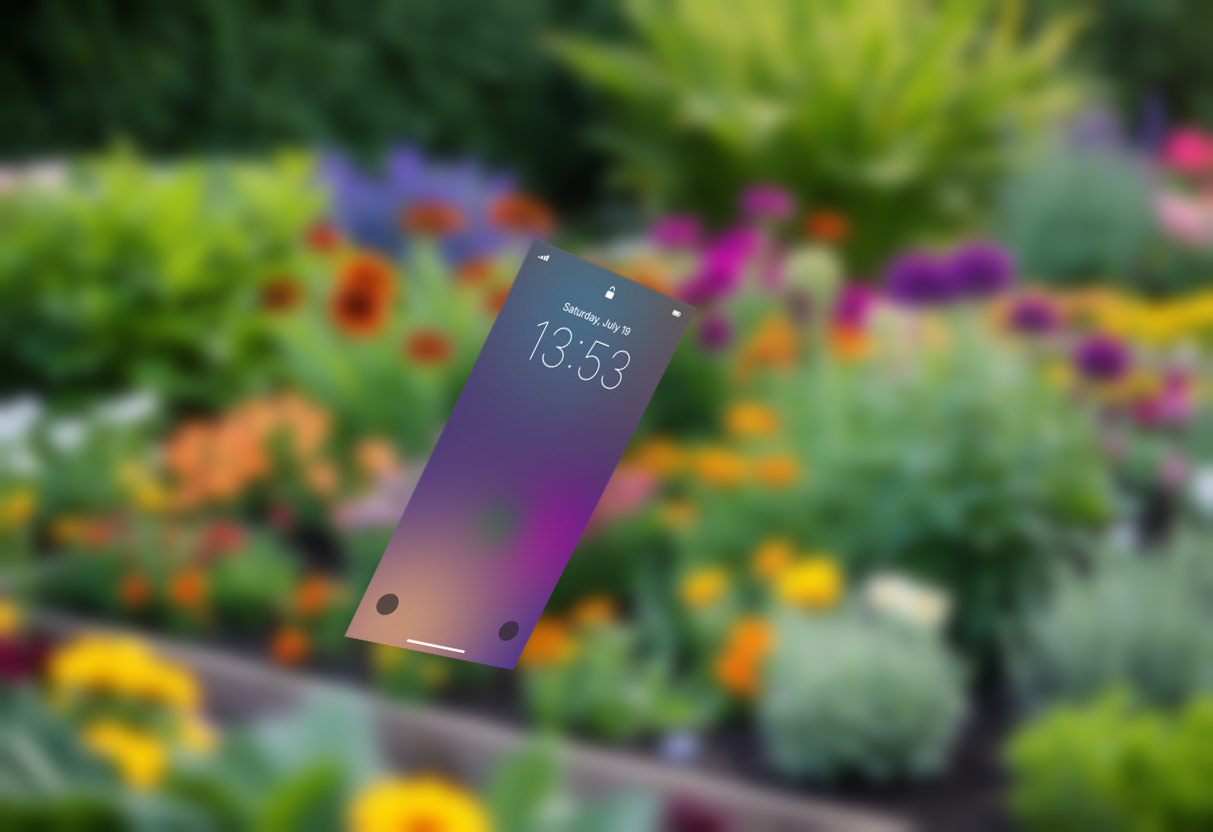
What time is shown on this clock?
13:53
